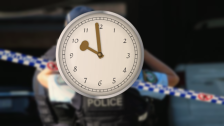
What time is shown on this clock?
9:59
